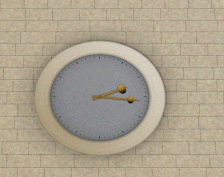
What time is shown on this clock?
2:16
